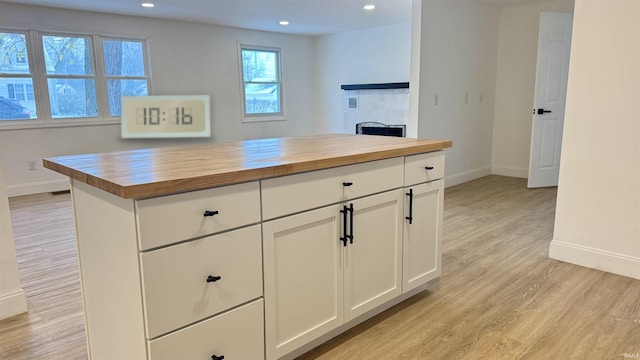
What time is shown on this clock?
10:16
